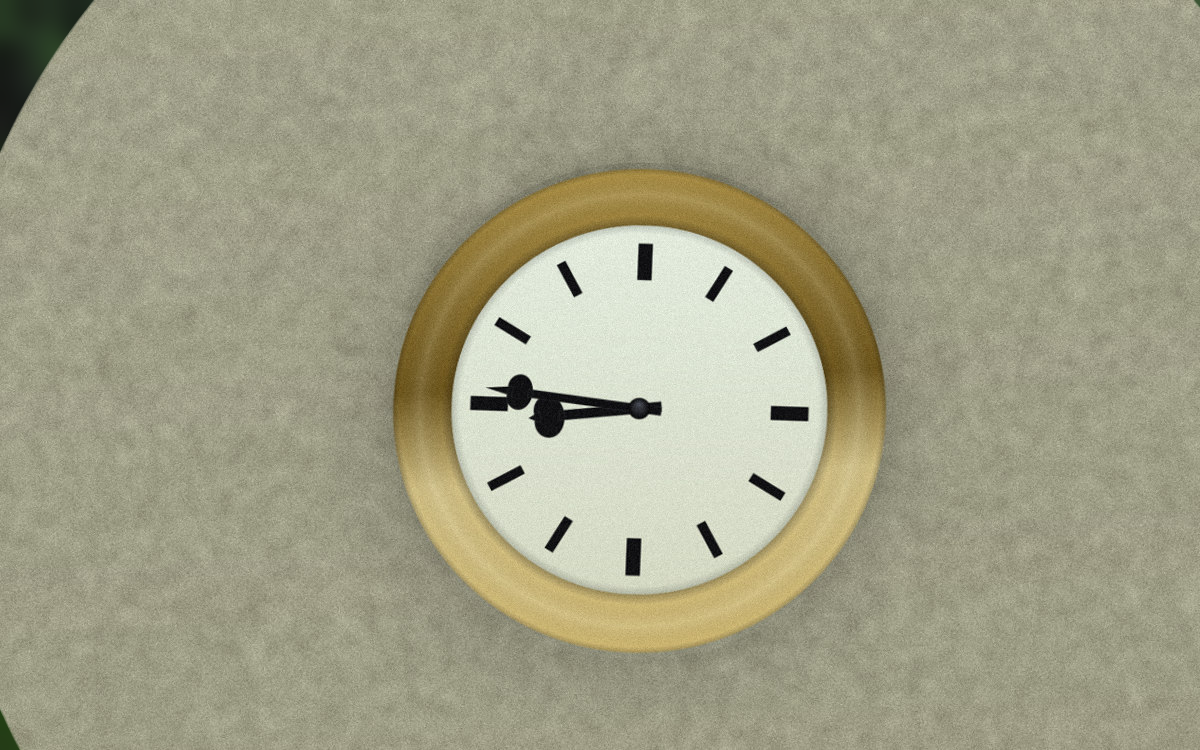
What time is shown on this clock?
8:46
